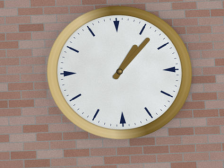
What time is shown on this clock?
1:07
